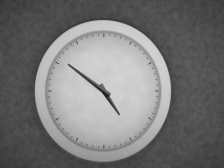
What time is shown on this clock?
4:51
